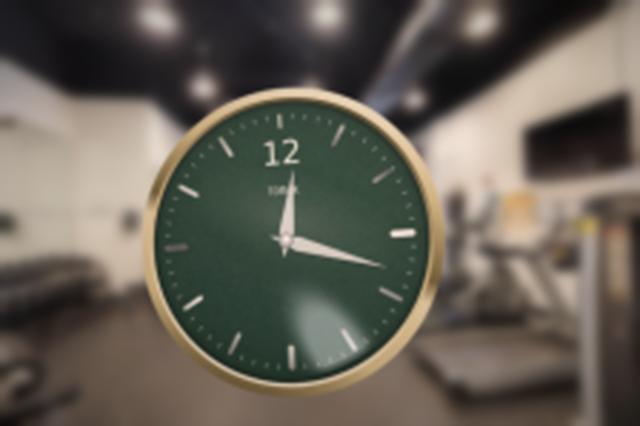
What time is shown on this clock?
12:18
